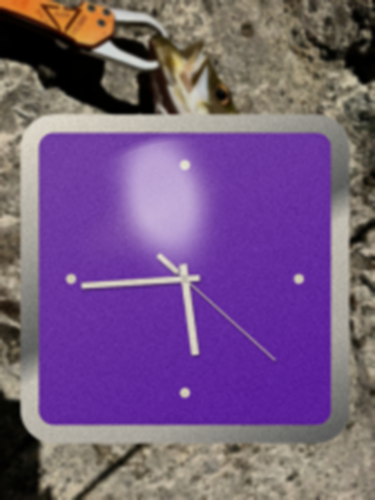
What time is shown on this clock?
5:44:22
